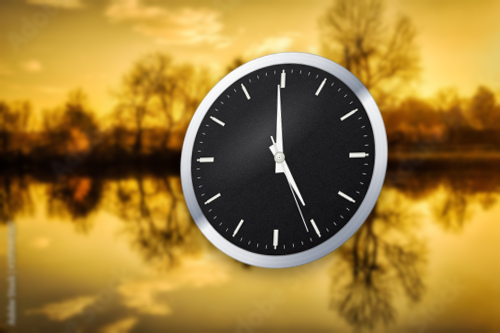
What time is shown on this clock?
4:59:26
